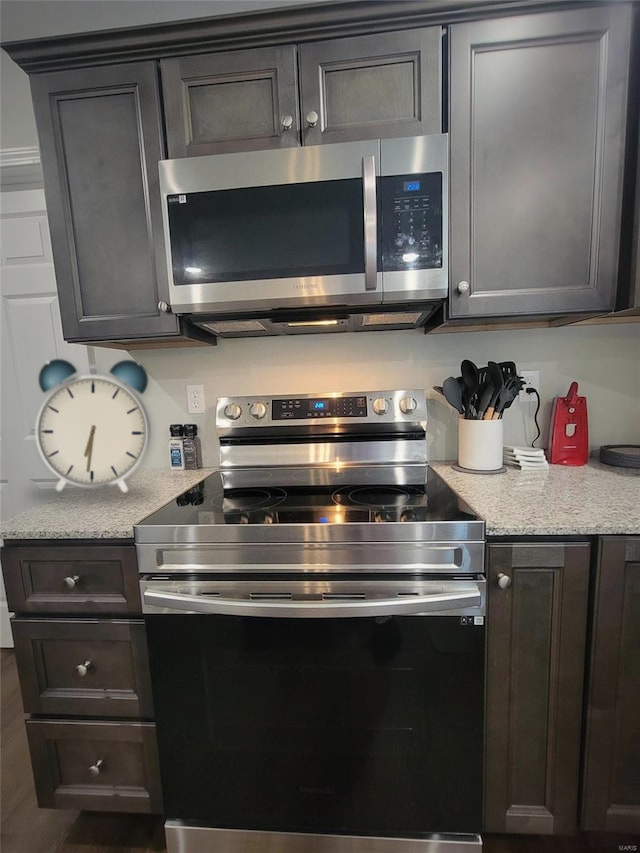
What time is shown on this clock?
6:31
